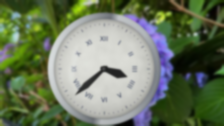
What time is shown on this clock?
3:38
